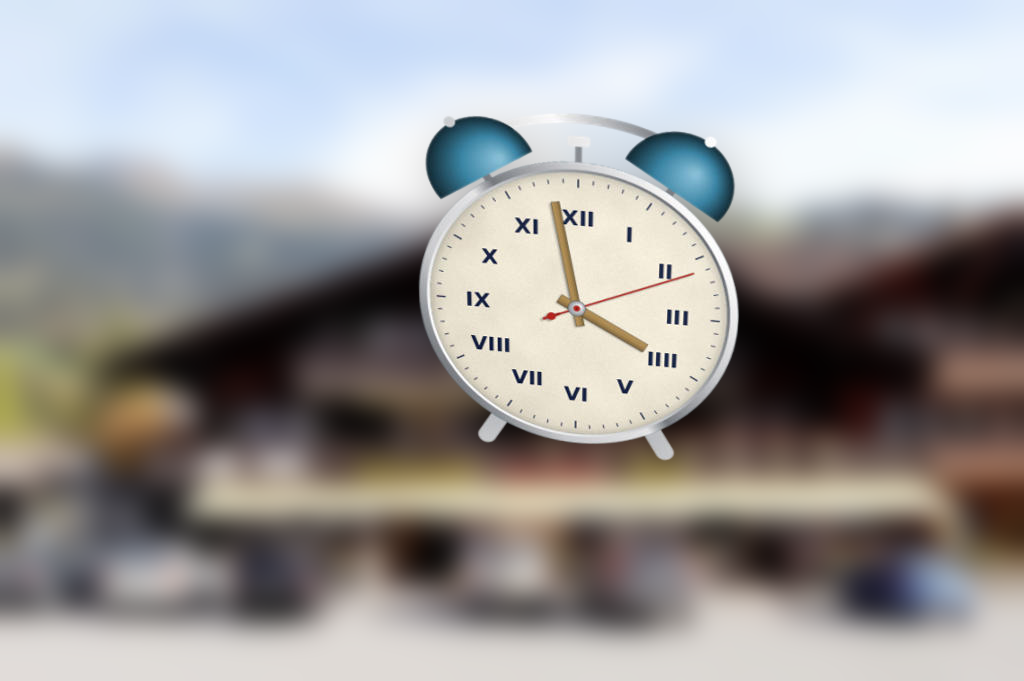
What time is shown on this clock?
3:58:11
